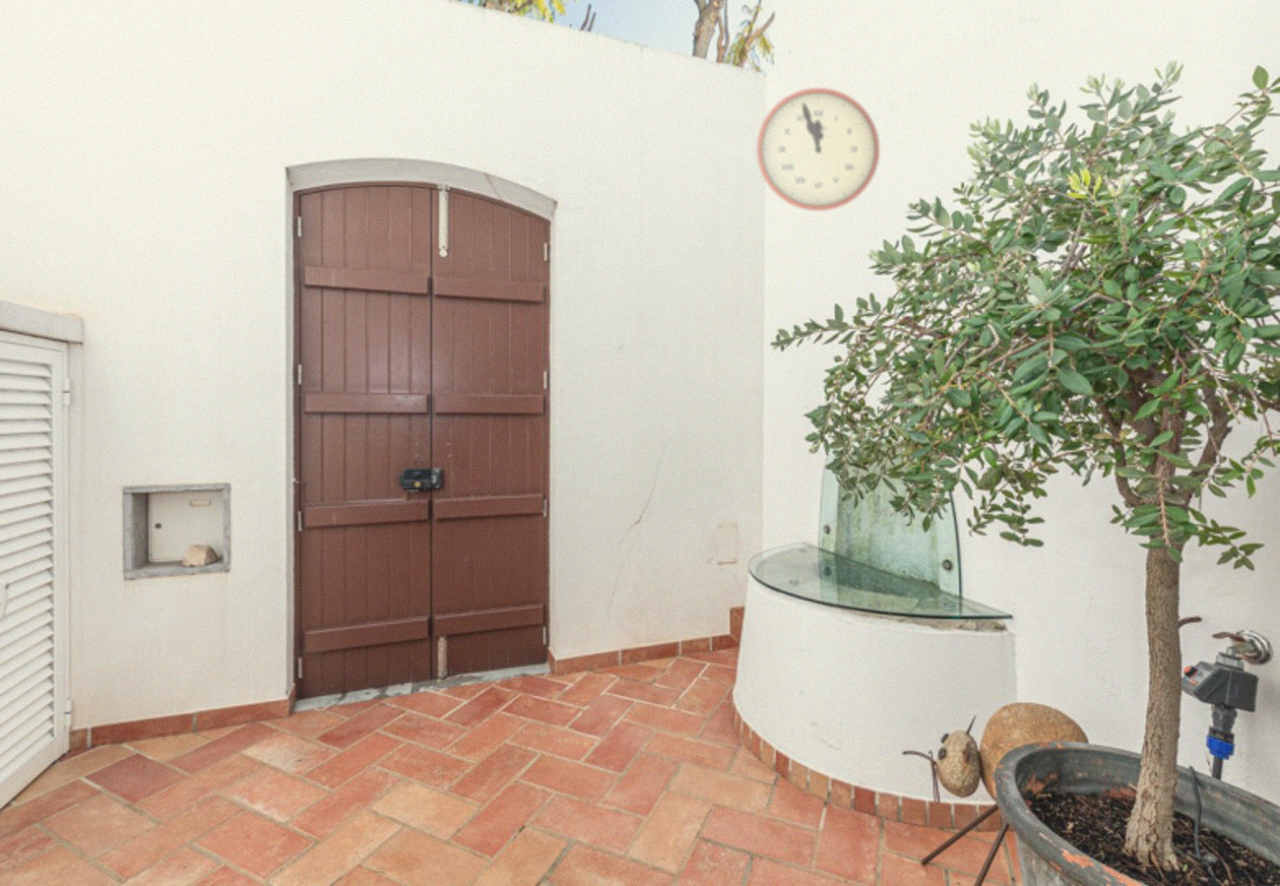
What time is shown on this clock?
11:57
